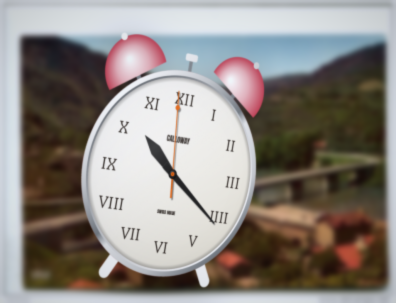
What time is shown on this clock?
10:20:59
